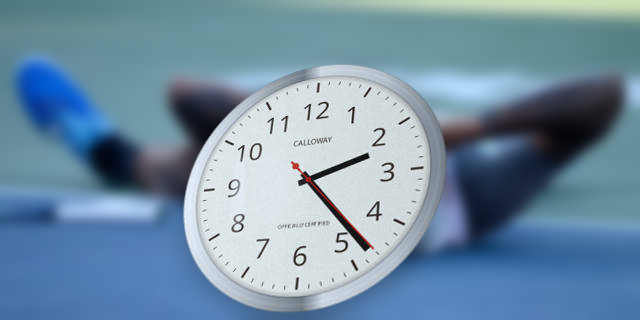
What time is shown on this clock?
2:23:23
